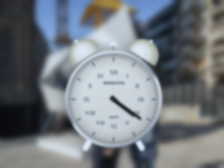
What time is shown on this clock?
4:21
